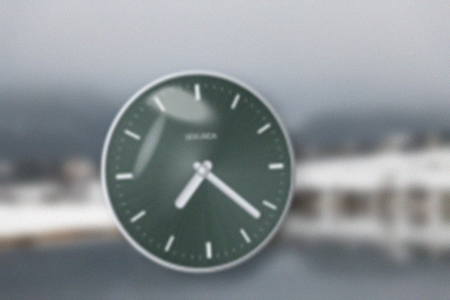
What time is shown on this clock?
7:22
